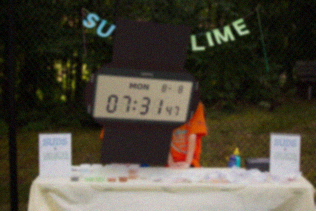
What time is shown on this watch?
7:31
